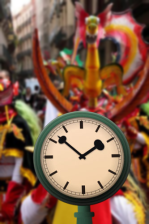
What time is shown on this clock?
1:52
